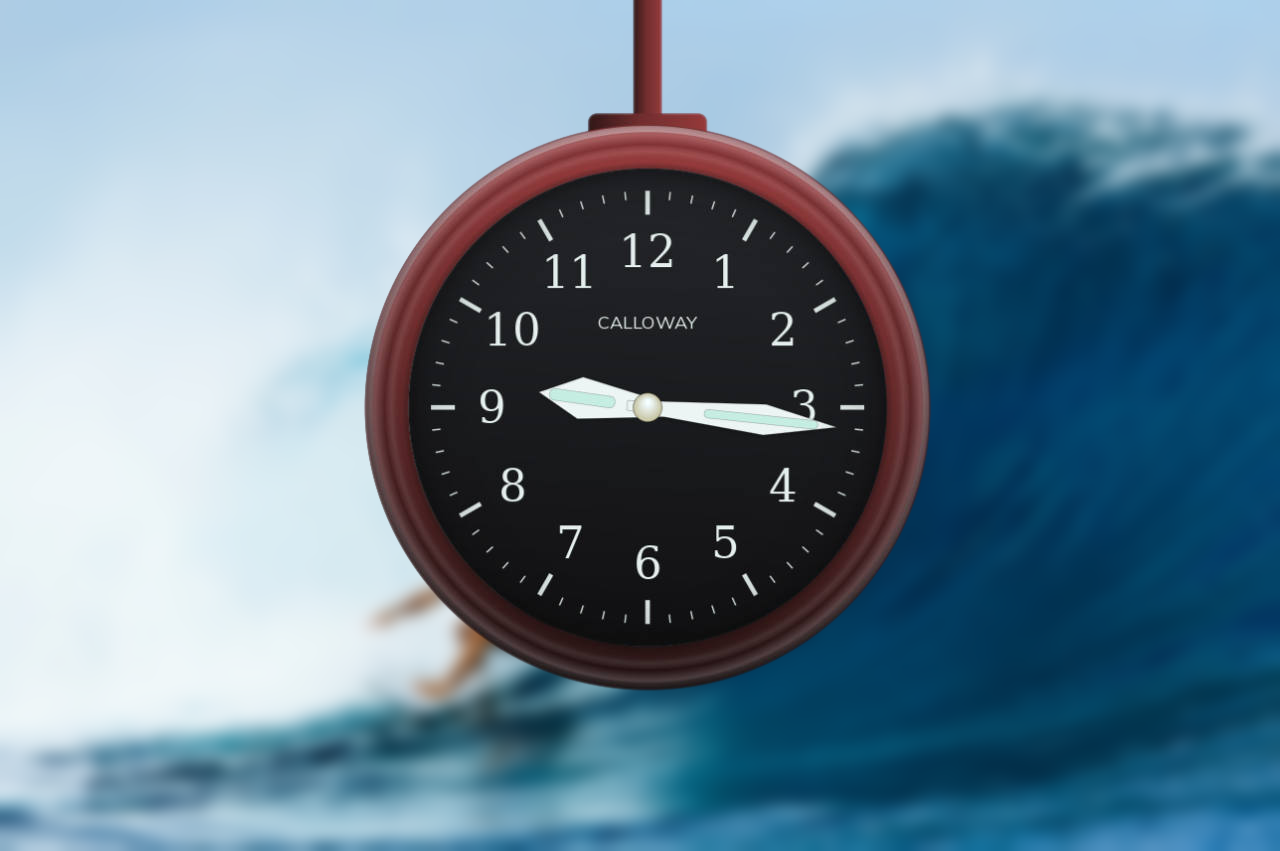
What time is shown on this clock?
9:16
